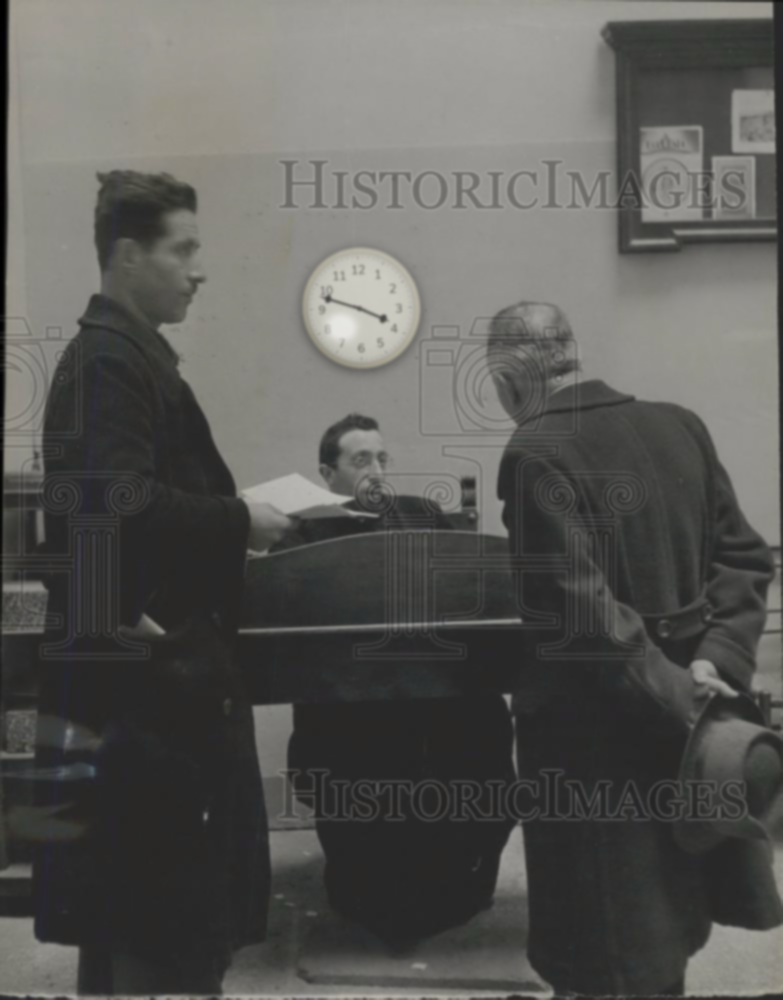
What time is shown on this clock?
3:48
